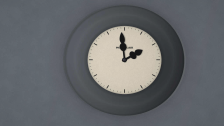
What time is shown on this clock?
1:59
